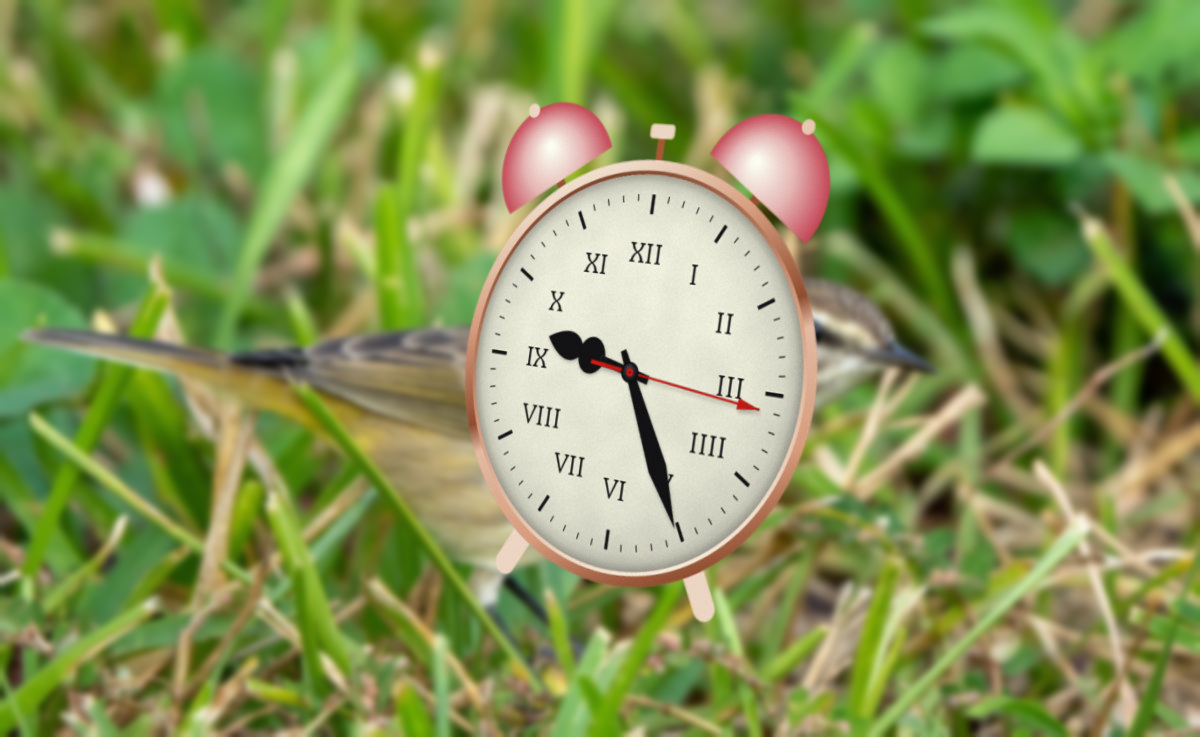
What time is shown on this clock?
9:25:16
